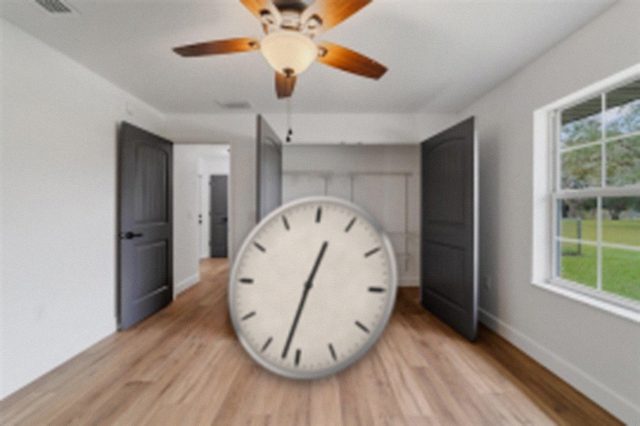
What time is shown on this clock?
12:32
